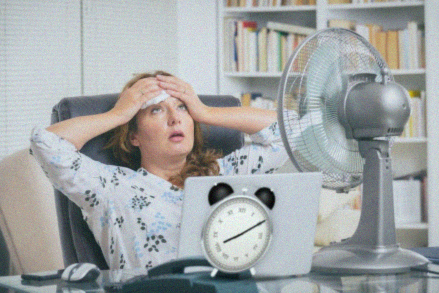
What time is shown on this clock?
8:10
